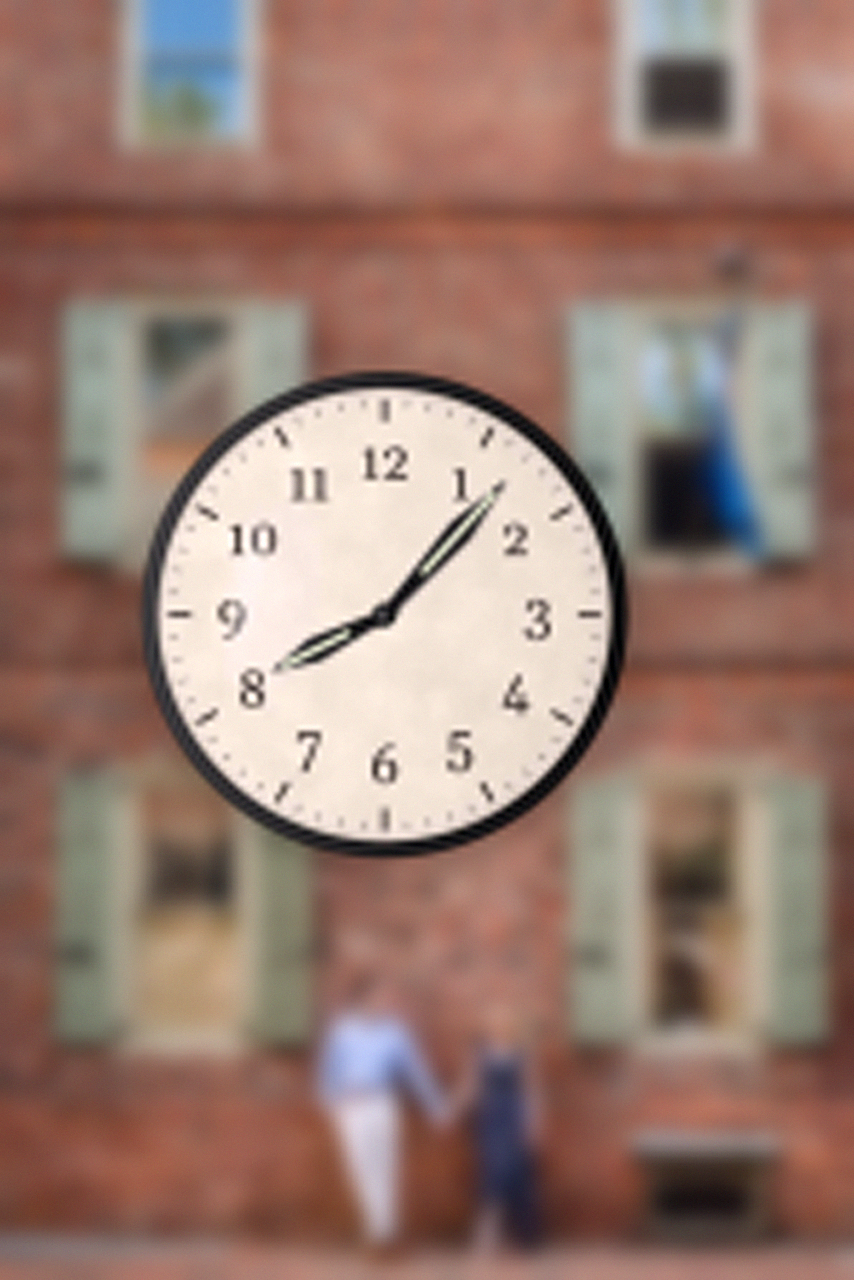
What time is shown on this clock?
8:07
